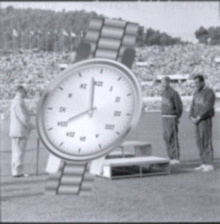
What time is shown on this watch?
7:58
